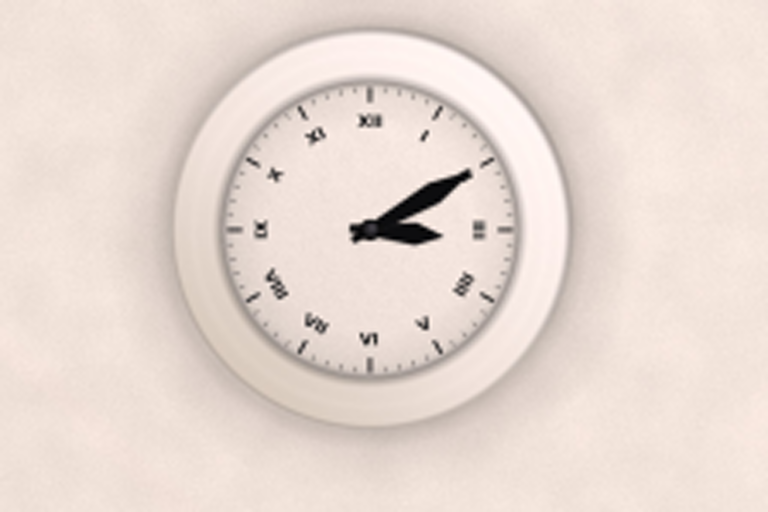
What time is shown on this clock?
3:10
